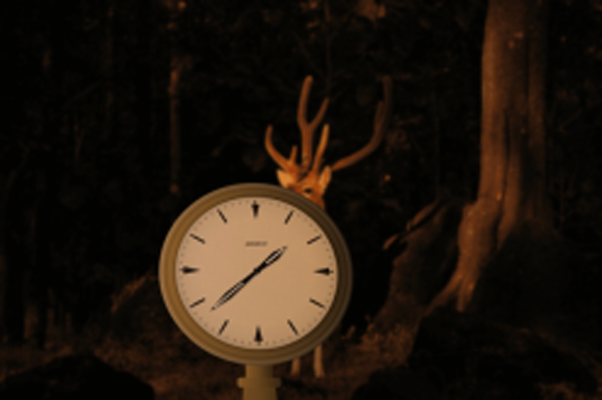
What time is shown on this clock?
1:38
